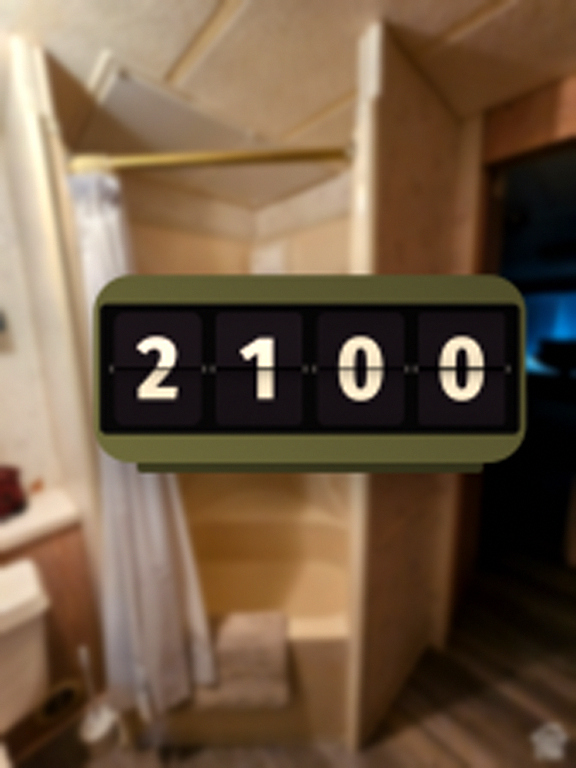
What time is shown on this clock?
21:00
